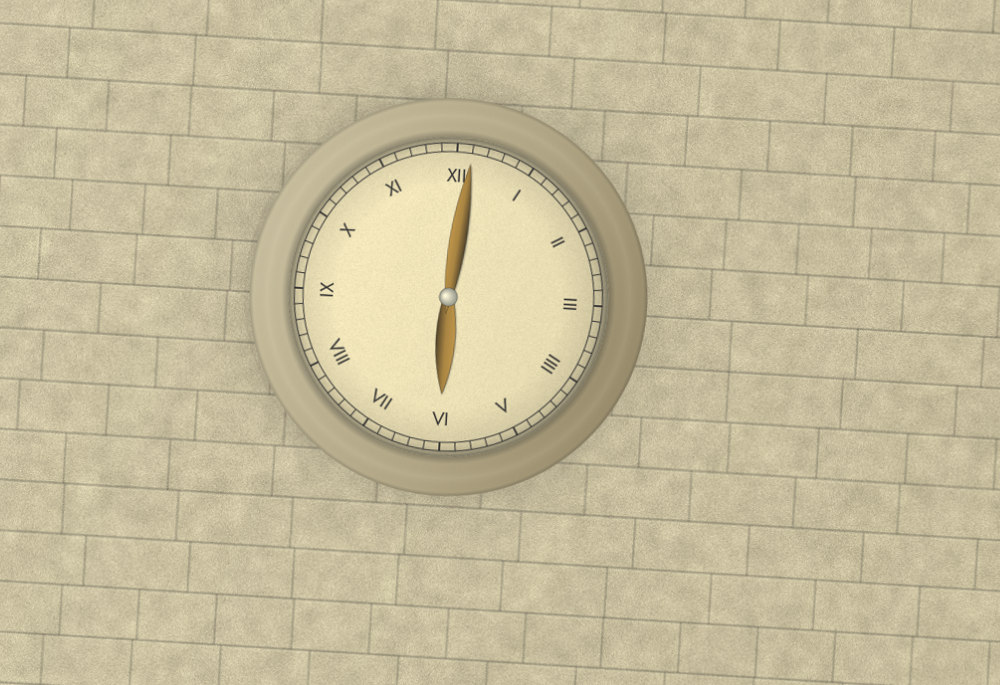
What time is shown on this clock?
6:01
